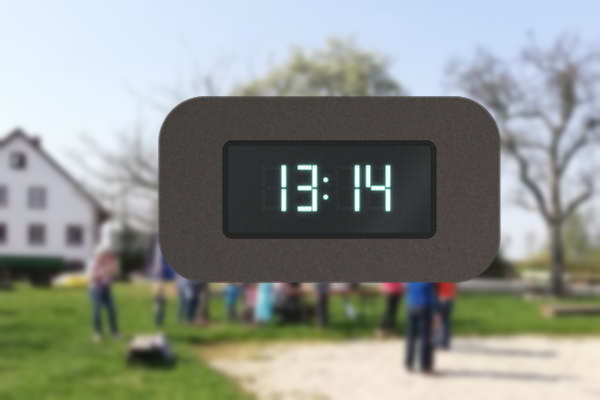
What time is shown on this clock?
13:14
